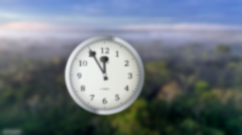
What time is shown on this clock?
11:55
